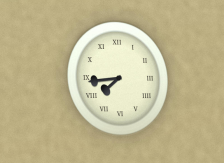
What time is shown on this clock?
7:44
